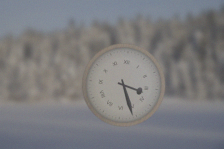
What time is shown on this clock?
3:26
